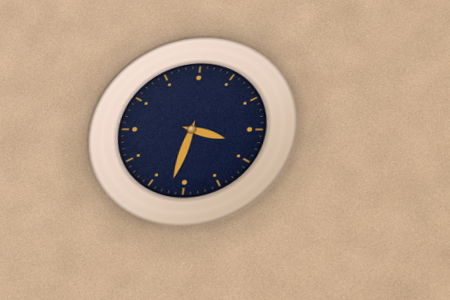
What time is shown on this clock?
3:32
